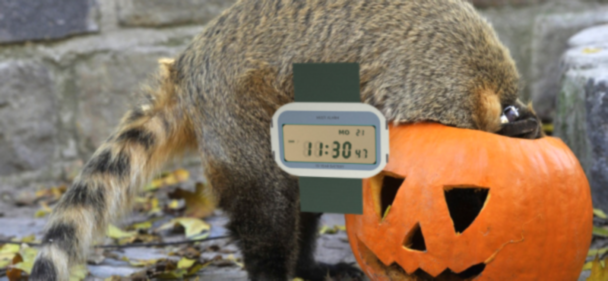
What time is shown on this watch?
11:30:47
